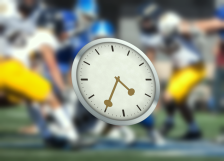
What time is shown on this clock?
4:35
